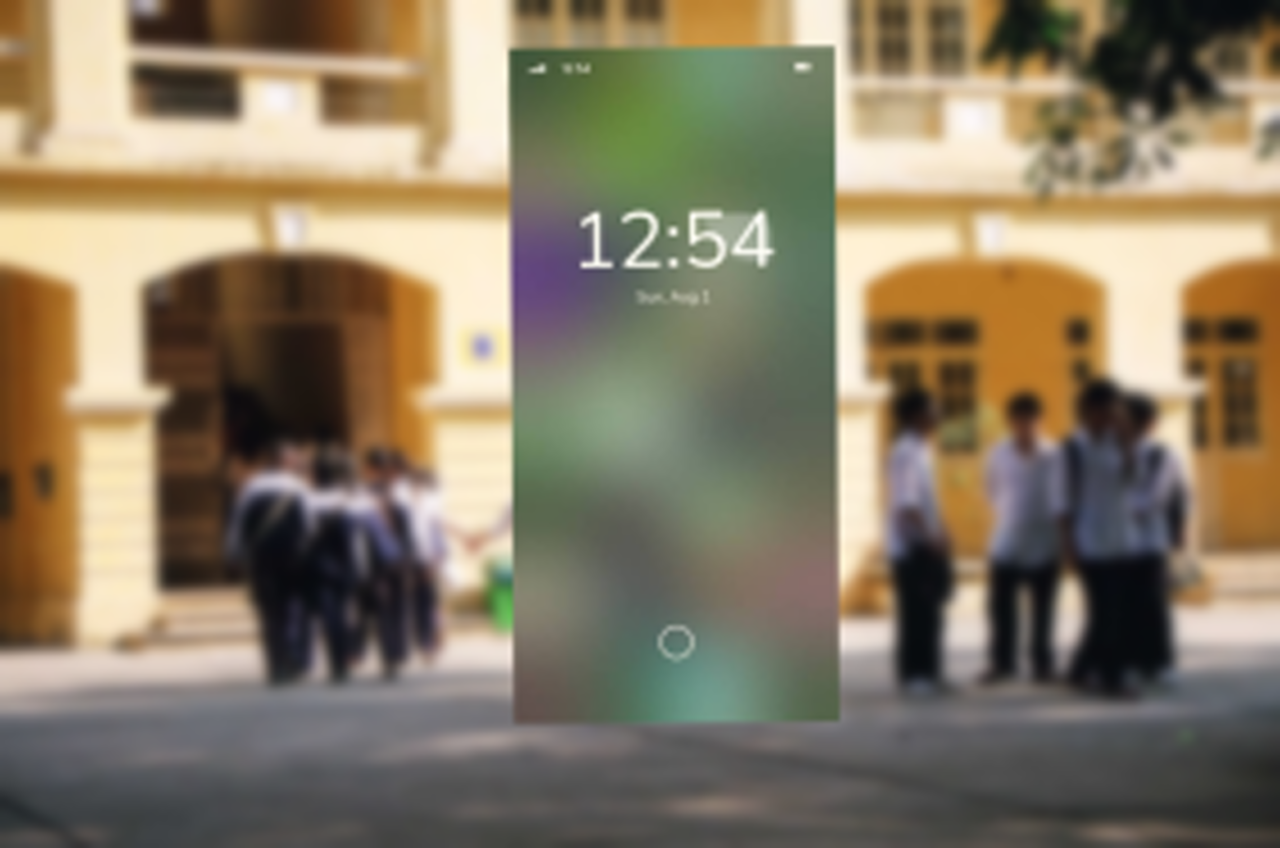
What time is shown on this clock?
12:54
